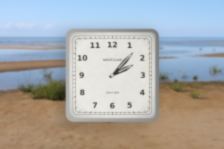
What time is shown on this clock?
2:07
